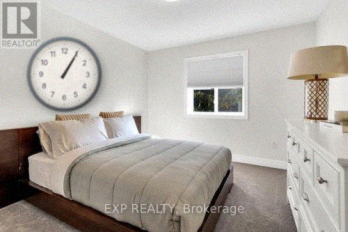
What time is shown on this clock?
1:05
